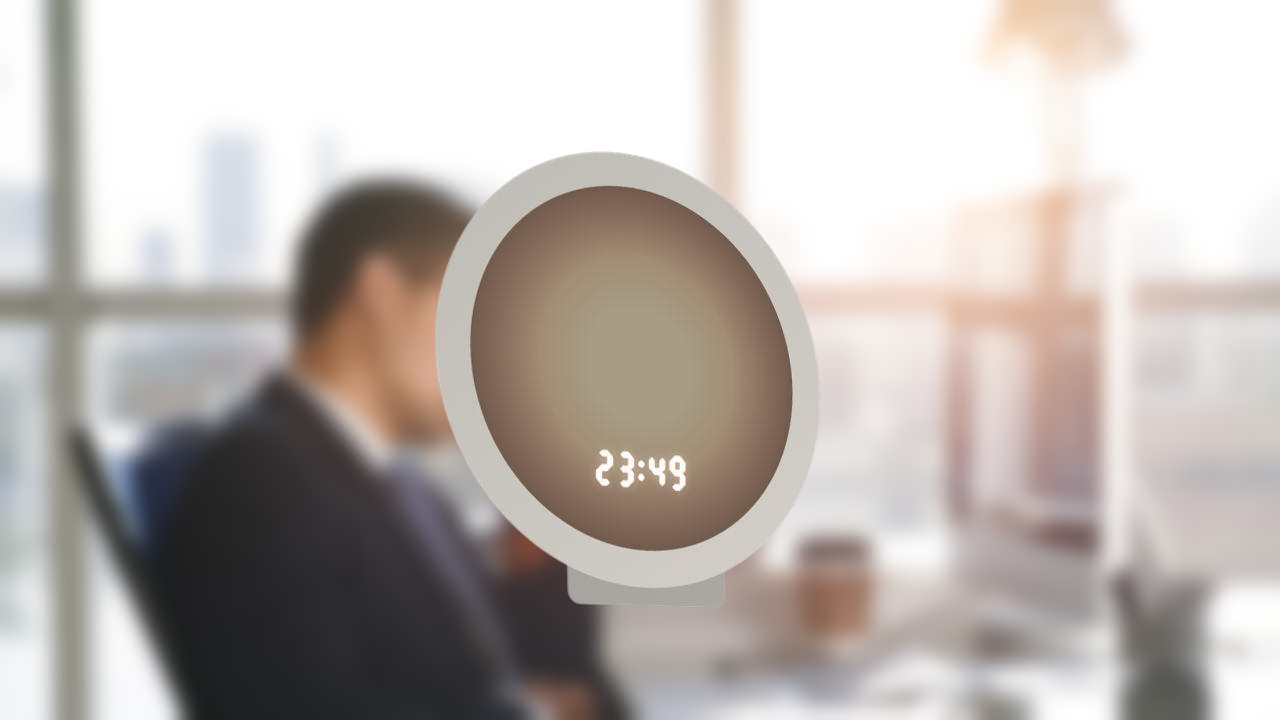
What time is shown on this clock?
23:49
